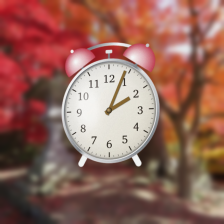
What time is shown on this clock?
2:04
